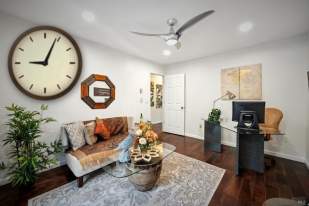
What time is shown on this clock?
9:04
